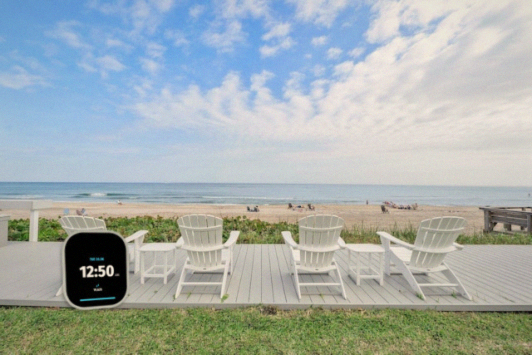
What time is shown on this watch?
12:50
